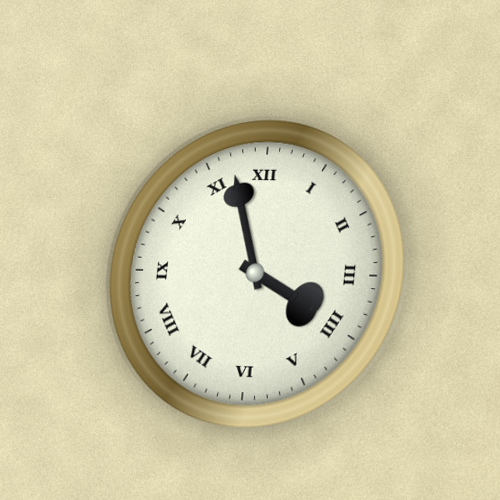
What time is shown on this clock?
3:57
